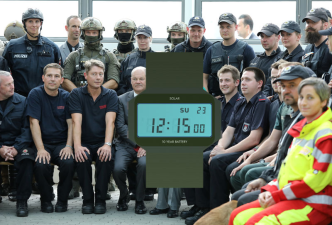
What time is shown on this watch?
12:15:00
